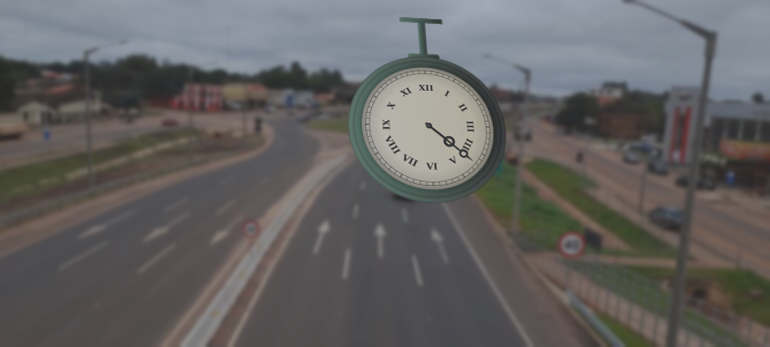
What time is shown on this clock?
4:22
